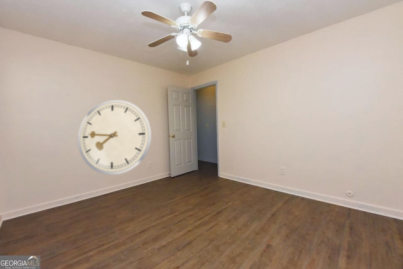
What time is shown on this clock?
7:46
